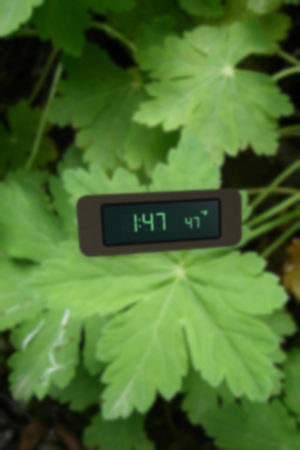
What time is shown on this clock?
1:47
